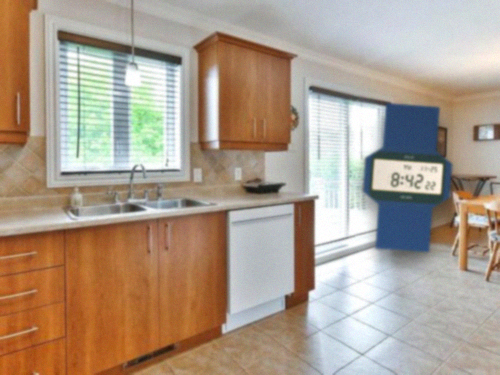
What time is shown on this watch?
8:42
